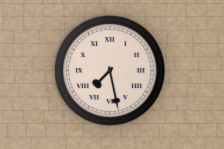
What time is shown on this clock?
7:28
